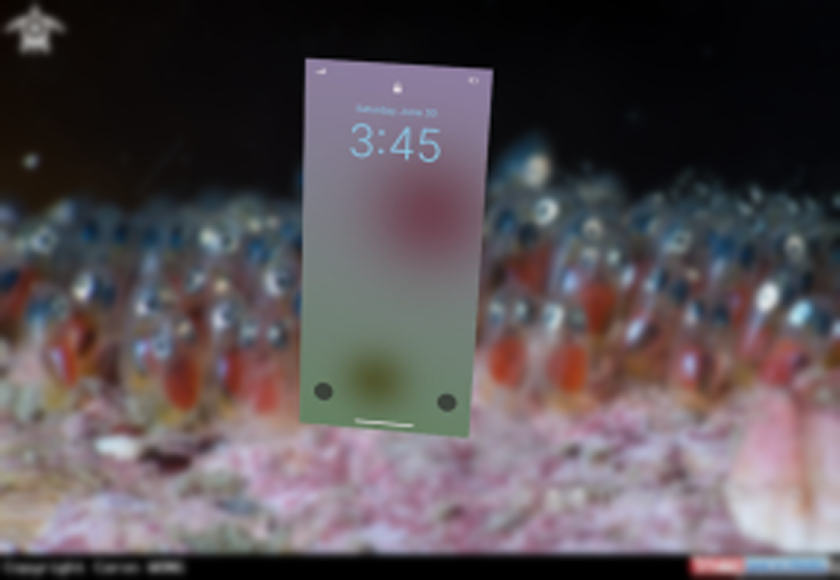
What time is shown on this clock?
3:45
